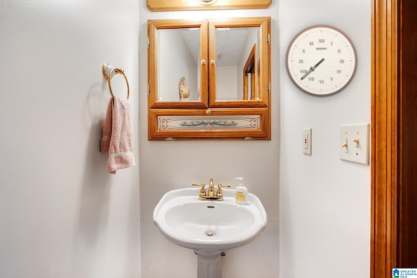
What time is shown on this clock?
7:38
